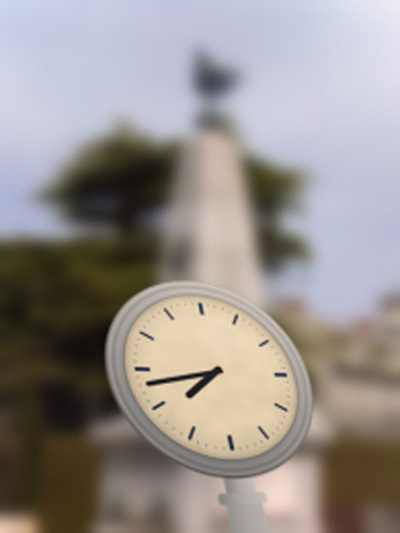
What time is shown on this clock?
7:43
